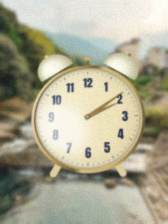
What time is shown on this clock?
2:09
